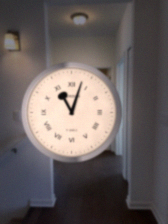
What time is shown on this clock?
11:03
